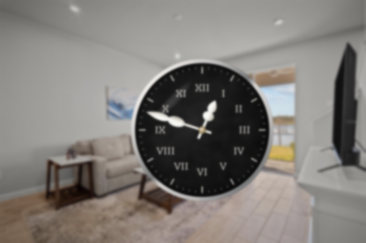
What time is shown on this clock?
12:48
